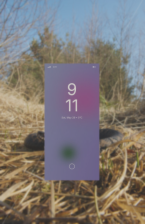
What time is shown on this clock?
9:11
